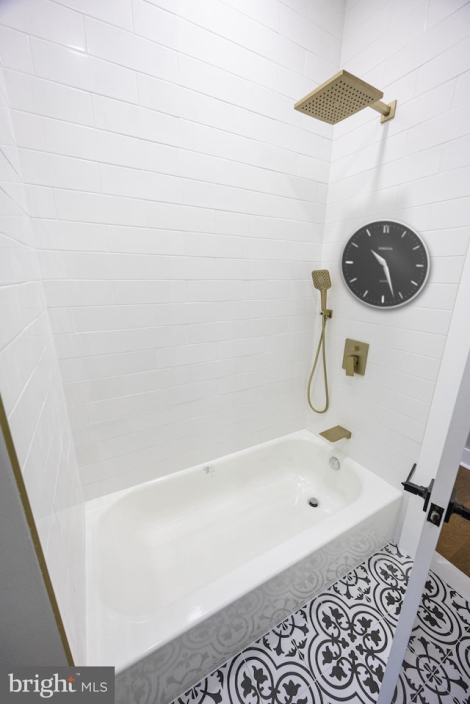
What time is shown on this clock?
10:27
